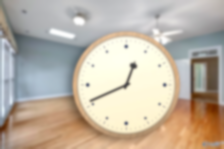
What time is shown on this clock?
12:41
